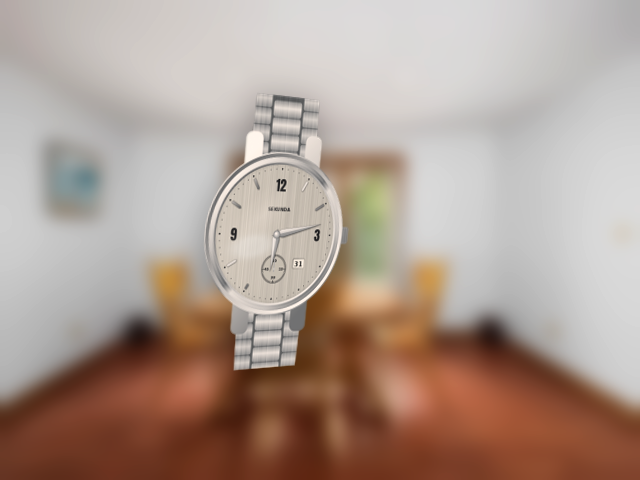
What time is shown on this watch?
6:13
